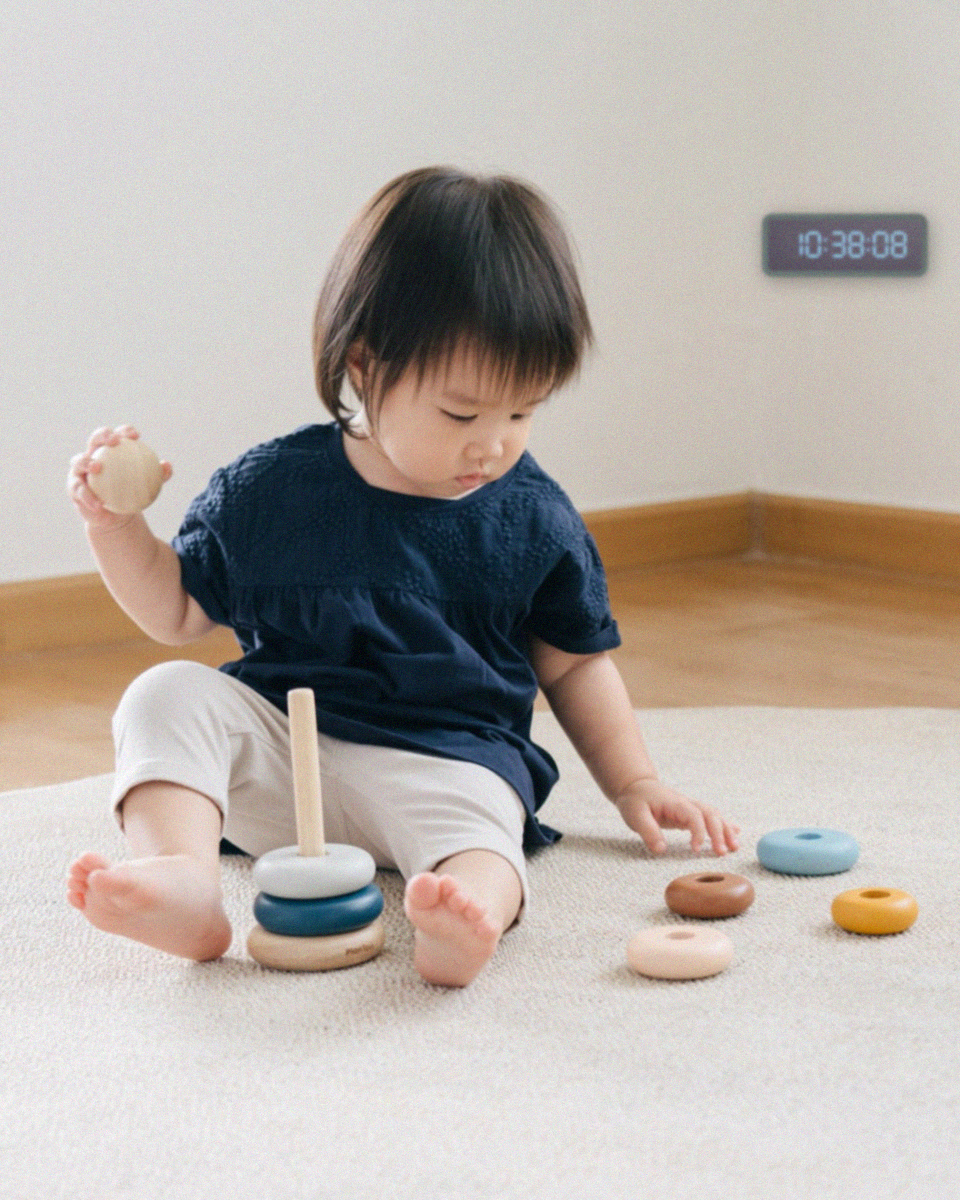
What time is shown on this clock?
10:38:08
